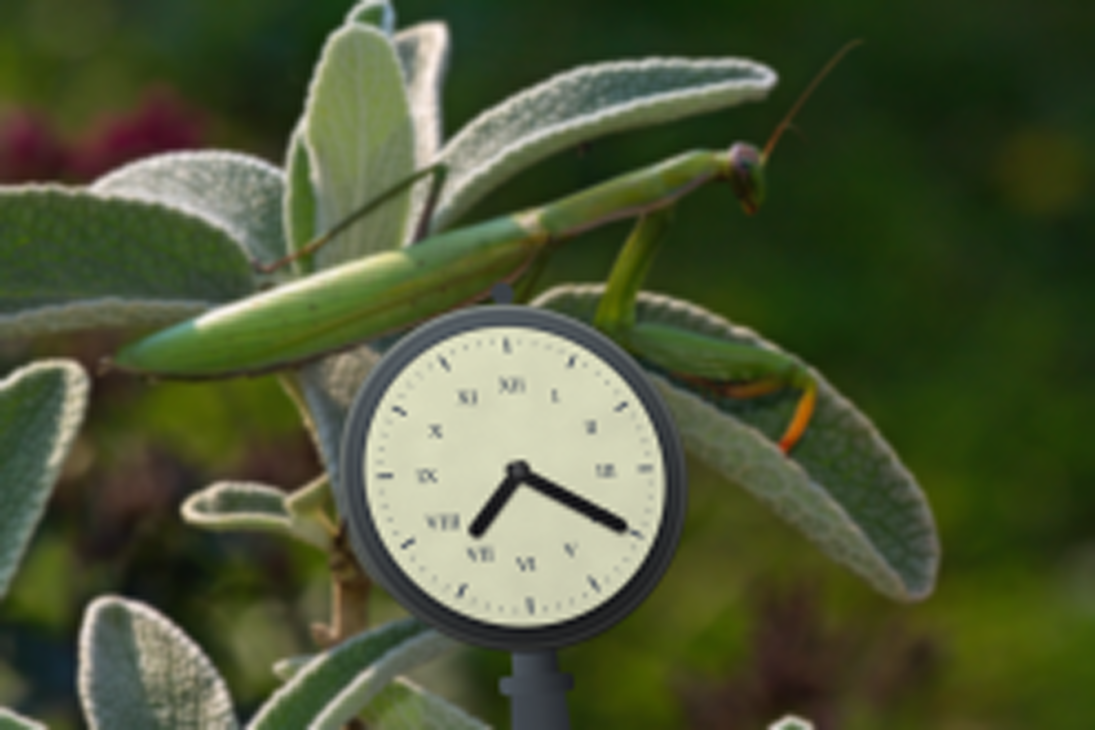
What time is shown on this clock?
7:20
